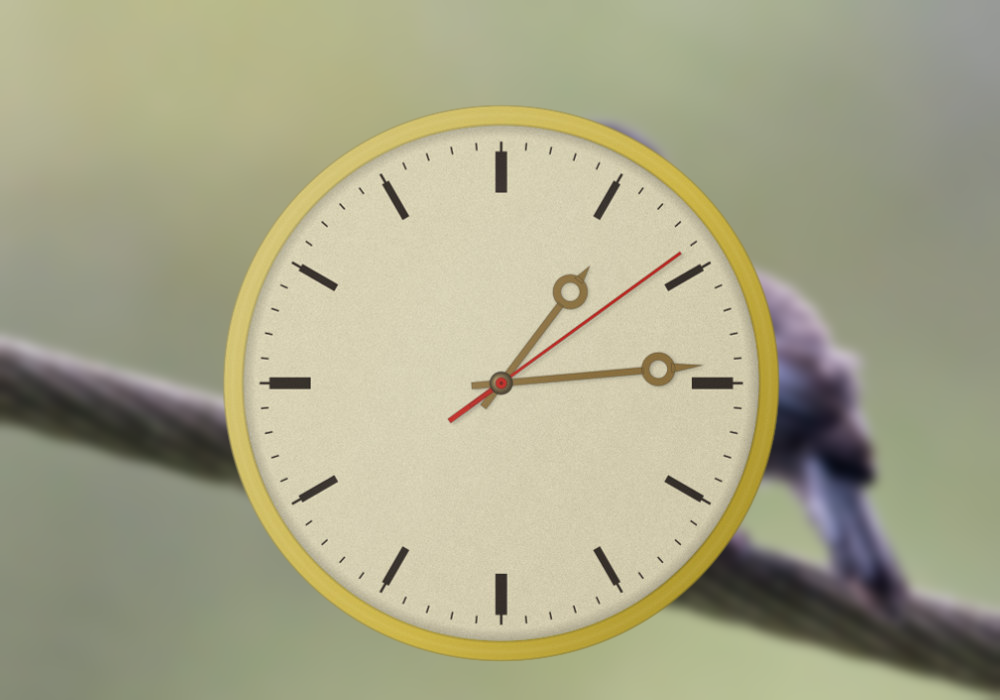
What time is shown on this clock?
1:14:09
